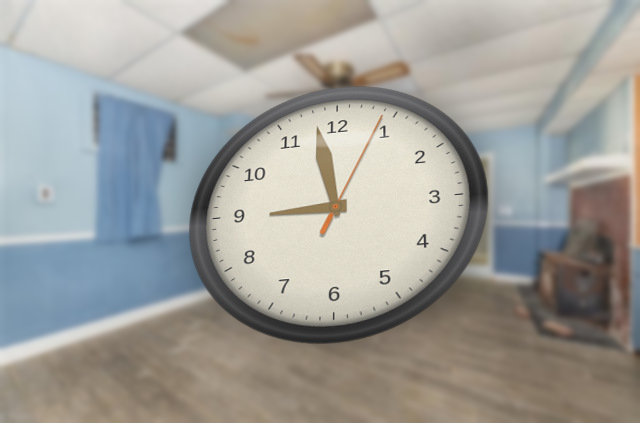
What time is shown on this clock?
8:58:04
